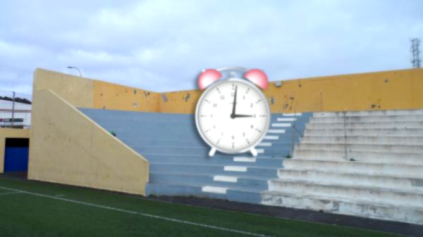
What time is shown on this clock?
3:01
